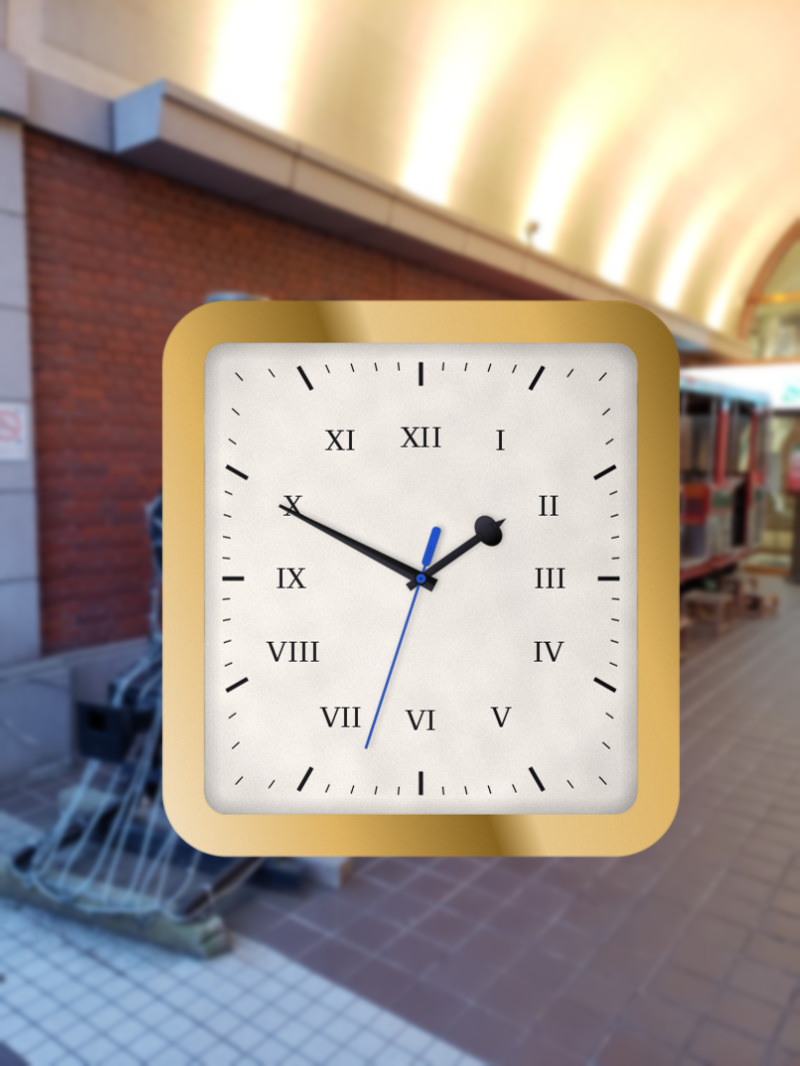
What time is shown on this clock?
1:49:33
